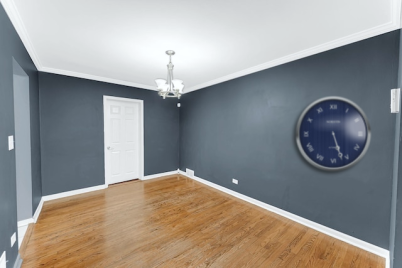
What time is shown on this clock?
5:27
